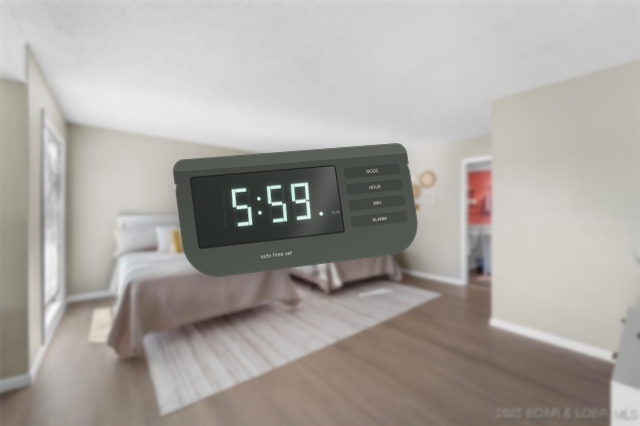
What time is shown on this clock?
5:59
